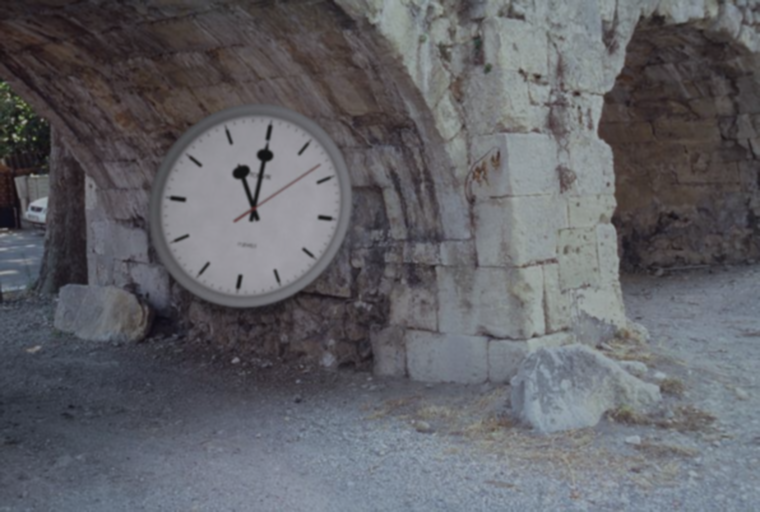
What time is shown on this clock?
11:00:08
